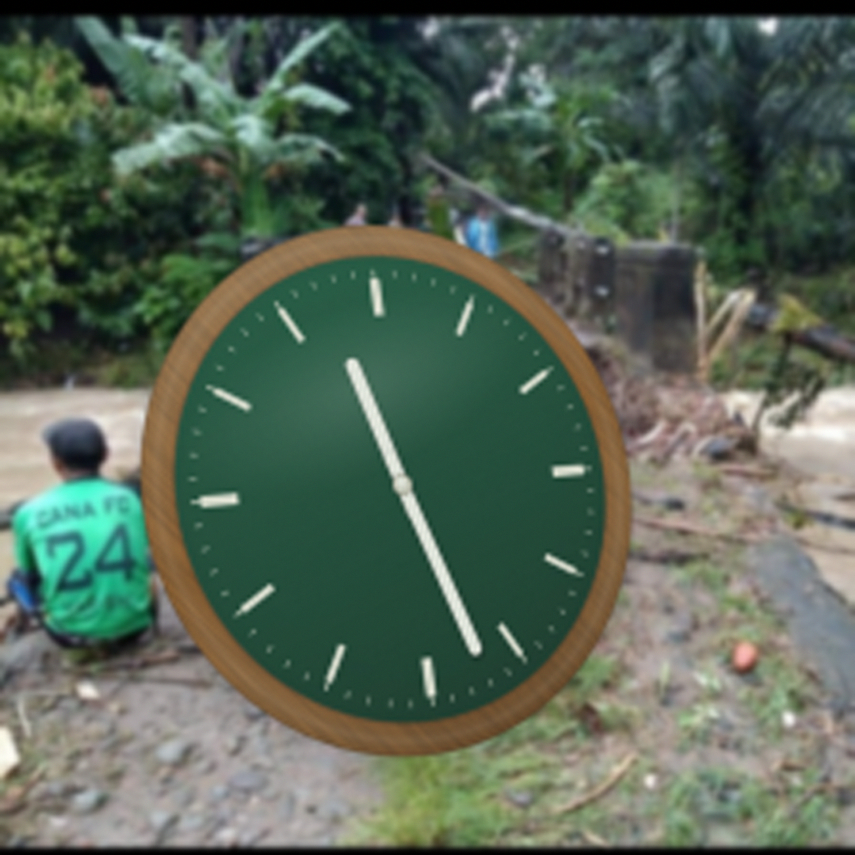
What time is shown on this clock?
11:27
